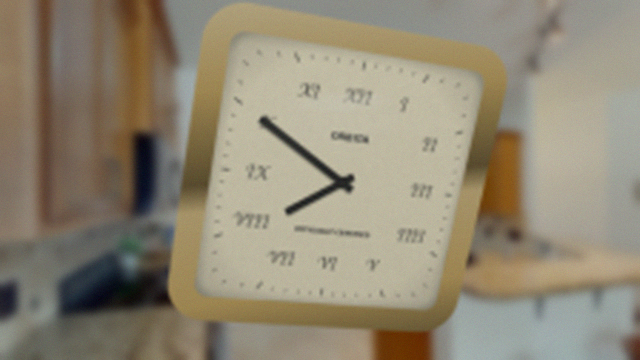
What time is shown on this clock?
7:50
